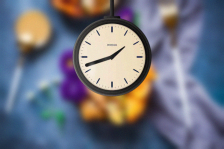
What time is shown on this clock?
1:42
